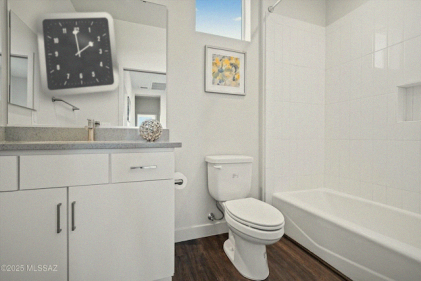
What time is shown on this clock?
1:59
